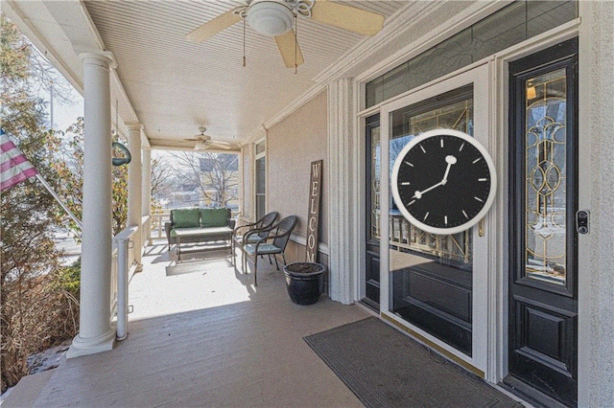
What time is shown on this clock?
12:41
